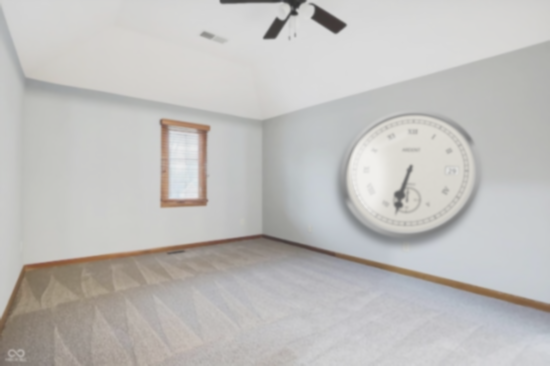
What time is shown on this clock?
6:32
